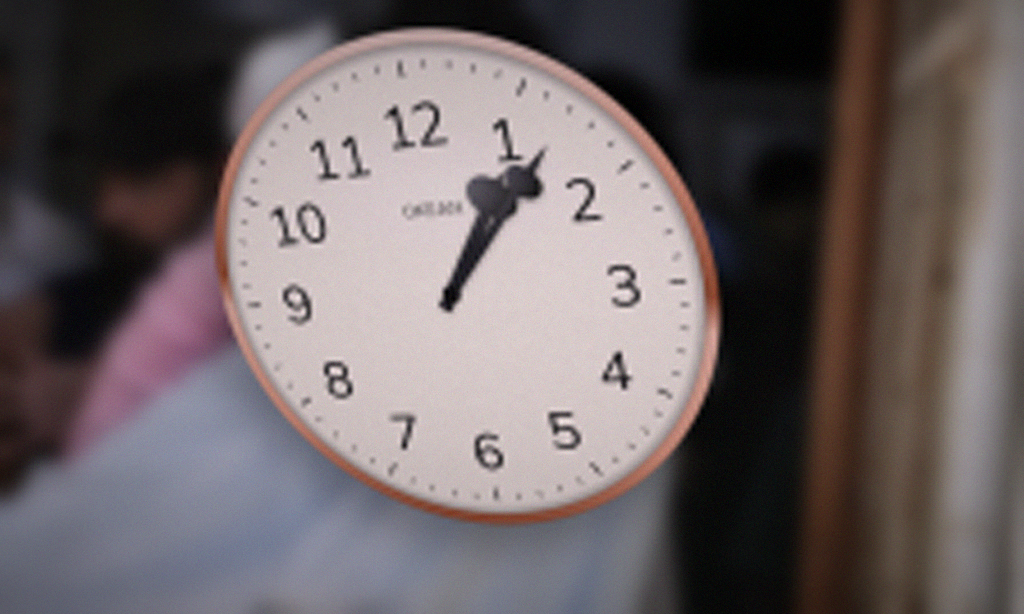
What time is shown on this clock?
1:07
